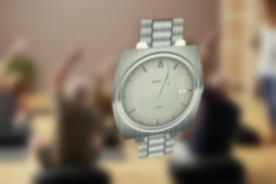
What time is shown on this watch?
1:03
